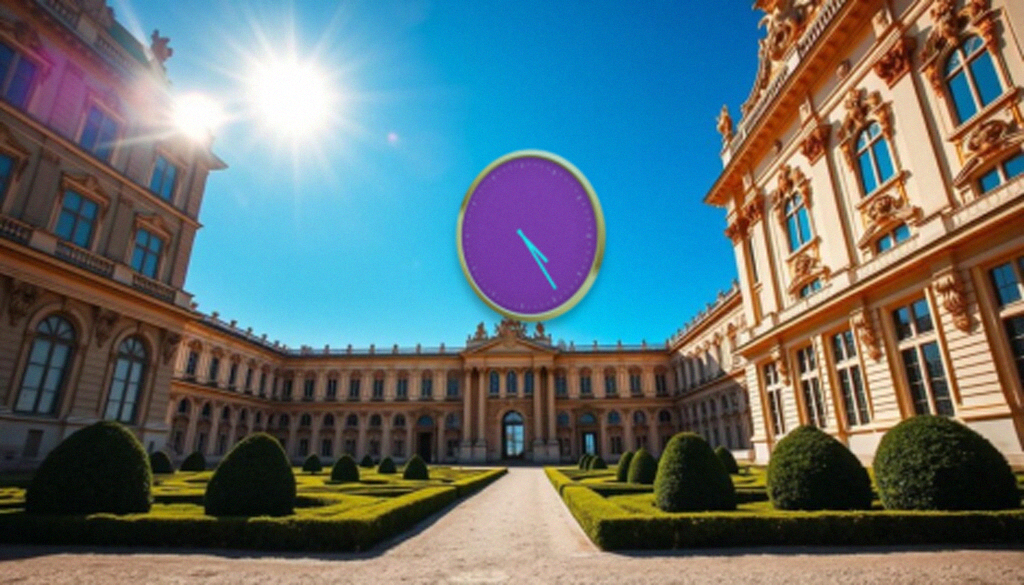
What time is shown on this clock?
4:24
